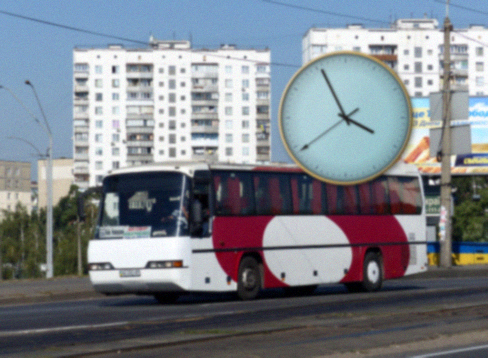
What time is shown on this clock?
3:55:39
